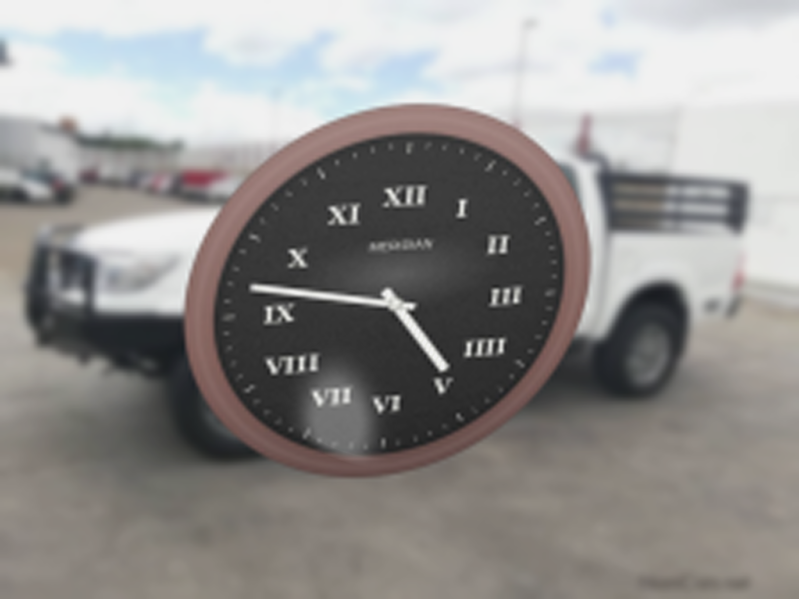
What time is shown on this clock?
4:47
